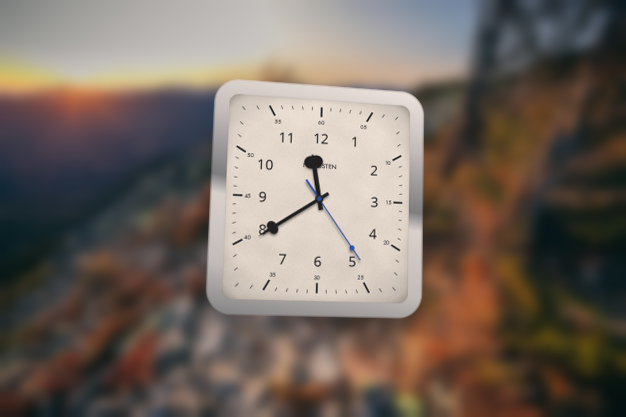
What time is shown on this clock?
11:39:24
